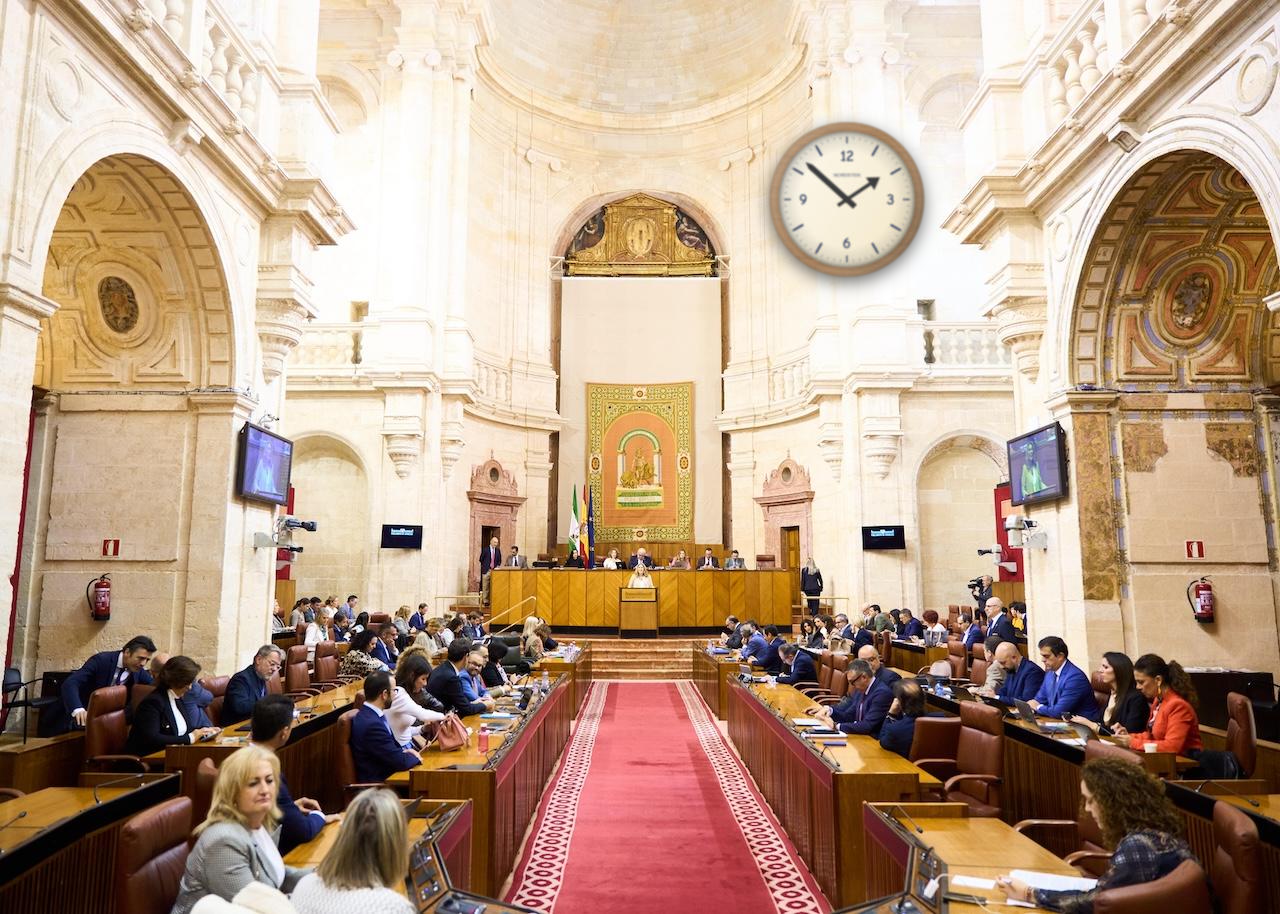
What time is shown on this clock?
1:52
